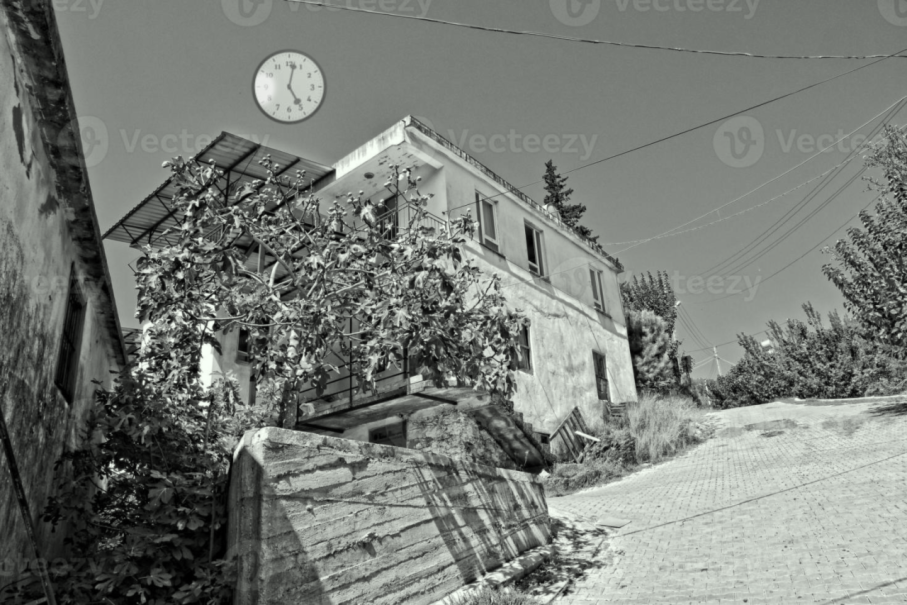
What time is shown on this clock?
5:02
